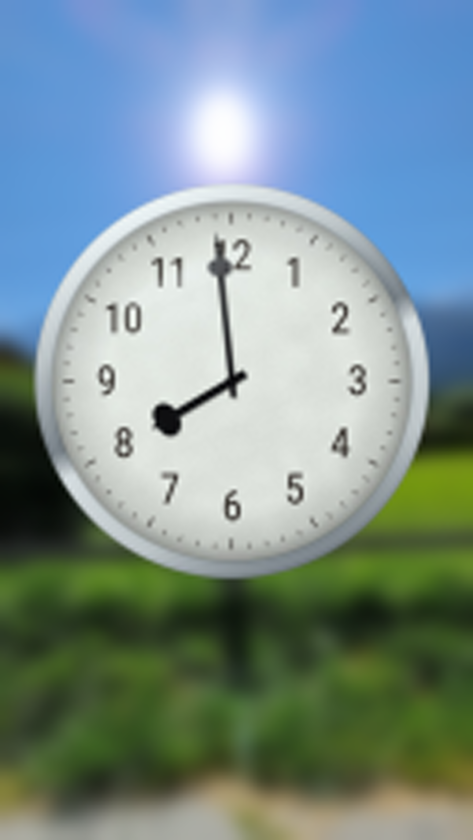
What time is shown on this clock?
7:59
